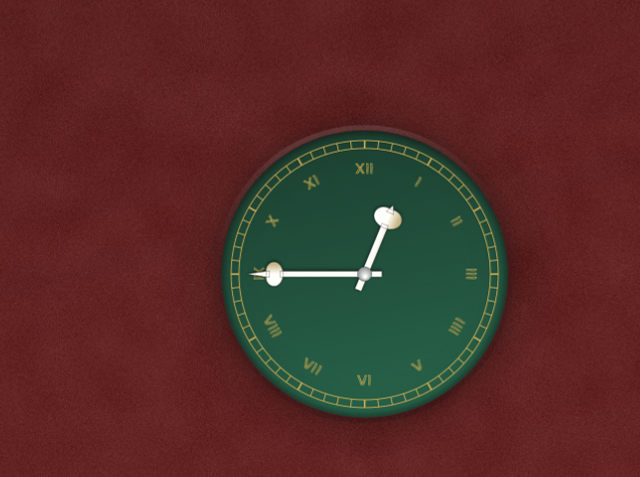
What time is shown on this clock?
12:45
